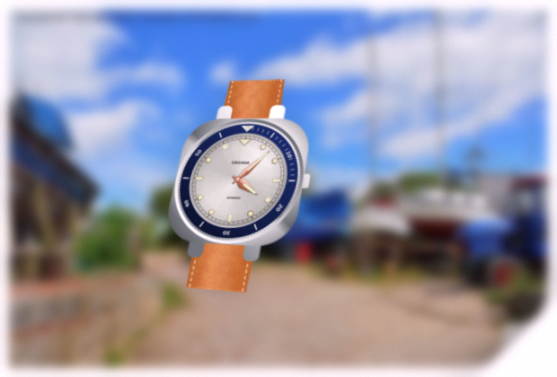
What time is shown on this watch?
4:07
